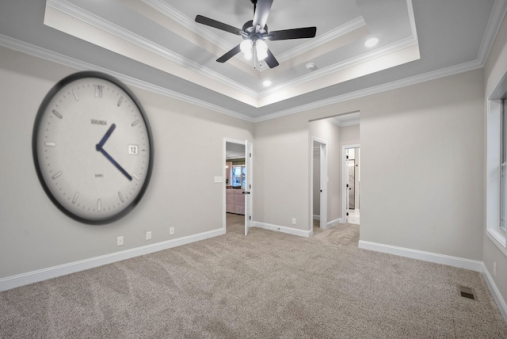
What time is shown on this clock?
1:21
